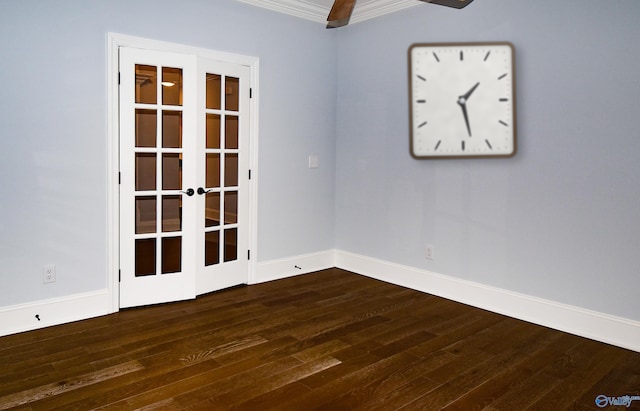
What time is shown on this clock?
1:28
